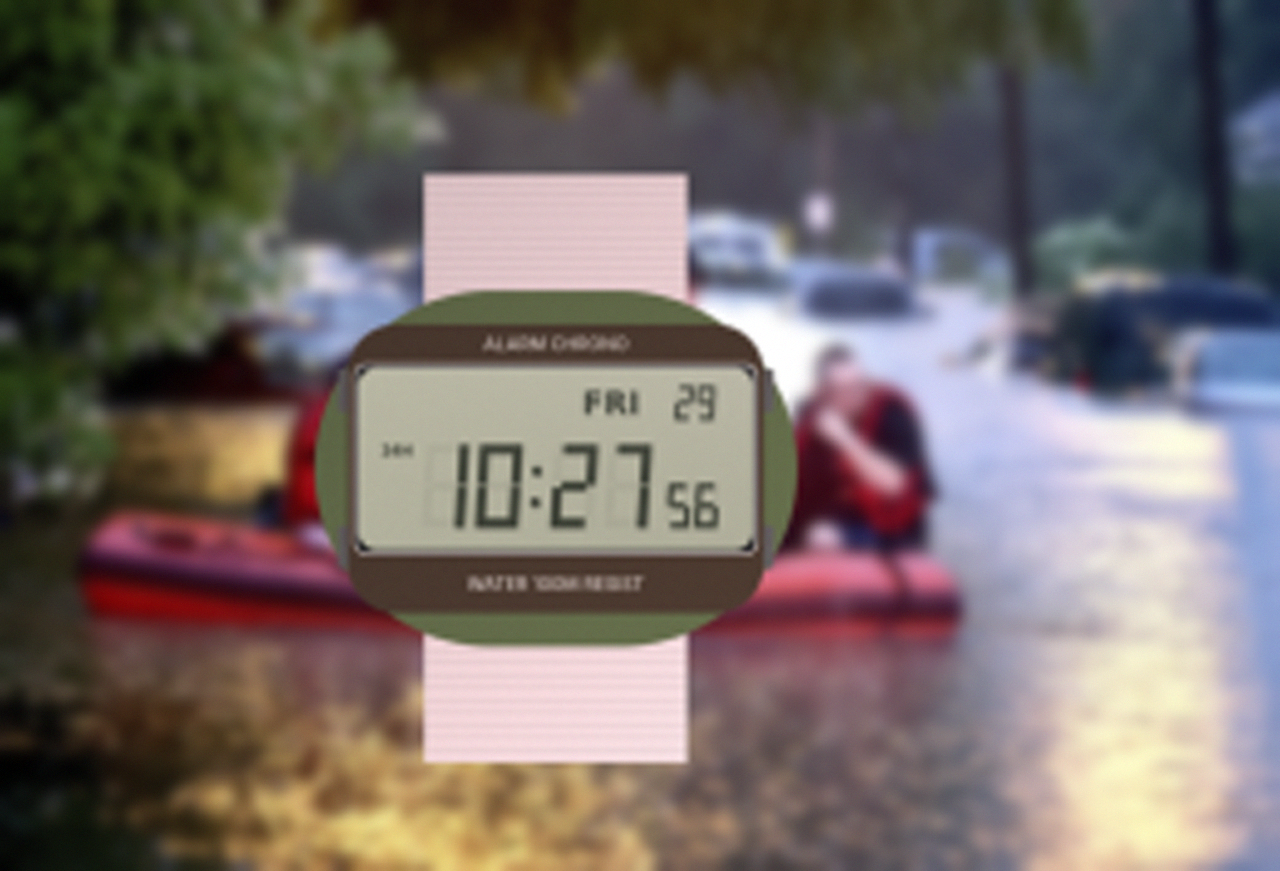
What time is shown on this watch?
10:27:56
